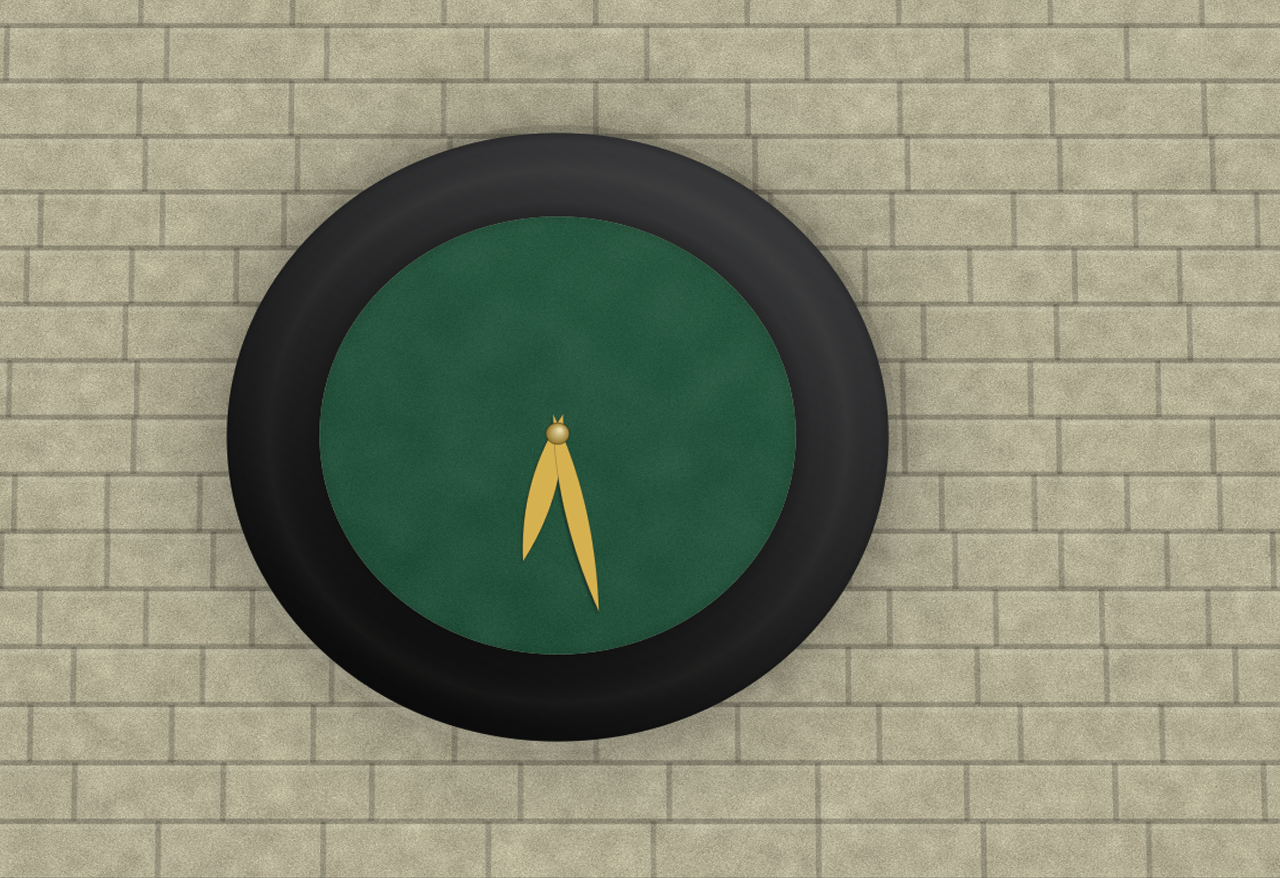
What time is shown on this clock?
6:28
